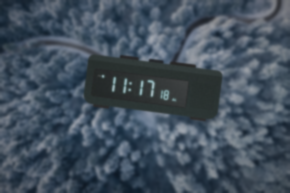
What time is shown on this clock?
11:17
